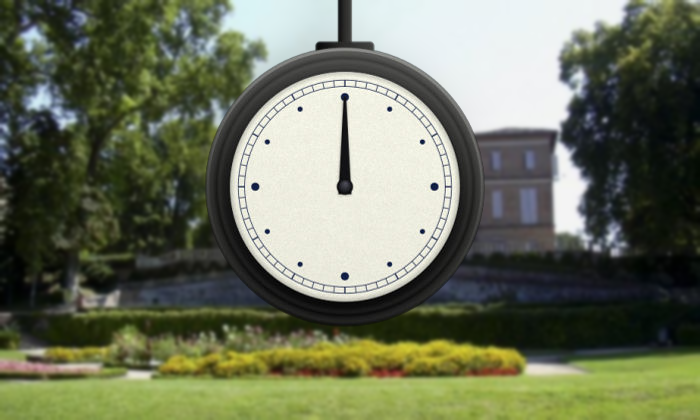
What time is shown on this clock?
12:00
